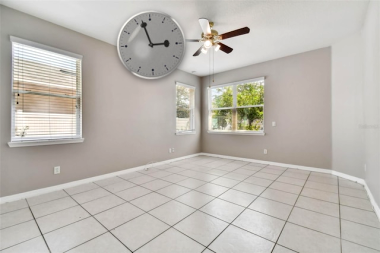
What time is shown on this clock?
2:57
